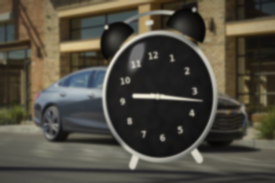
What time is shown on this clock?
9:17
